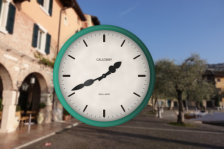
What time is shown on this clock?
1:41
